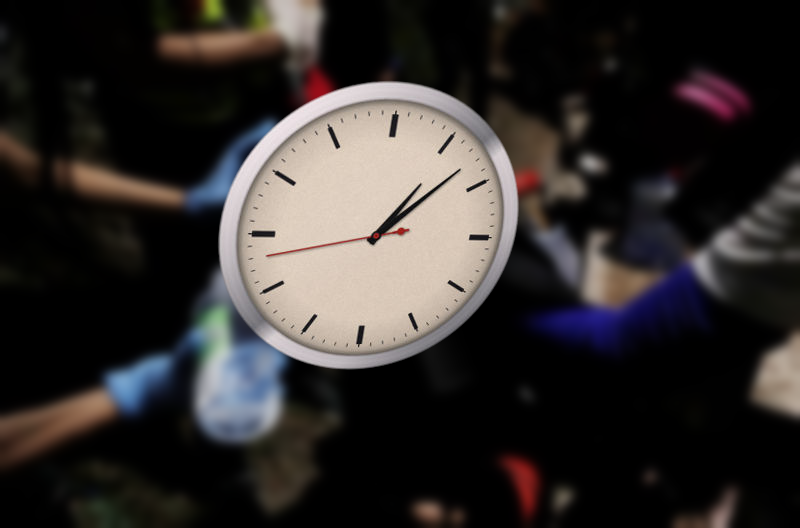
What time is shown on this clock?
1:07:43
